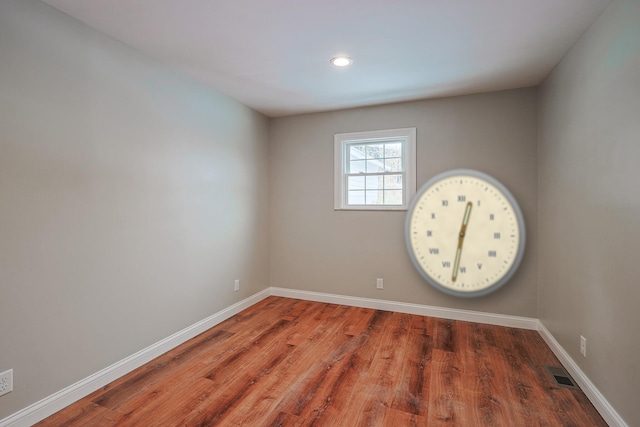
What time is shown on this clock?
12:32
